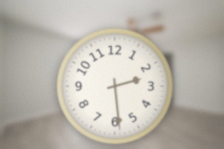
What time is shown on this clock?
2:29
